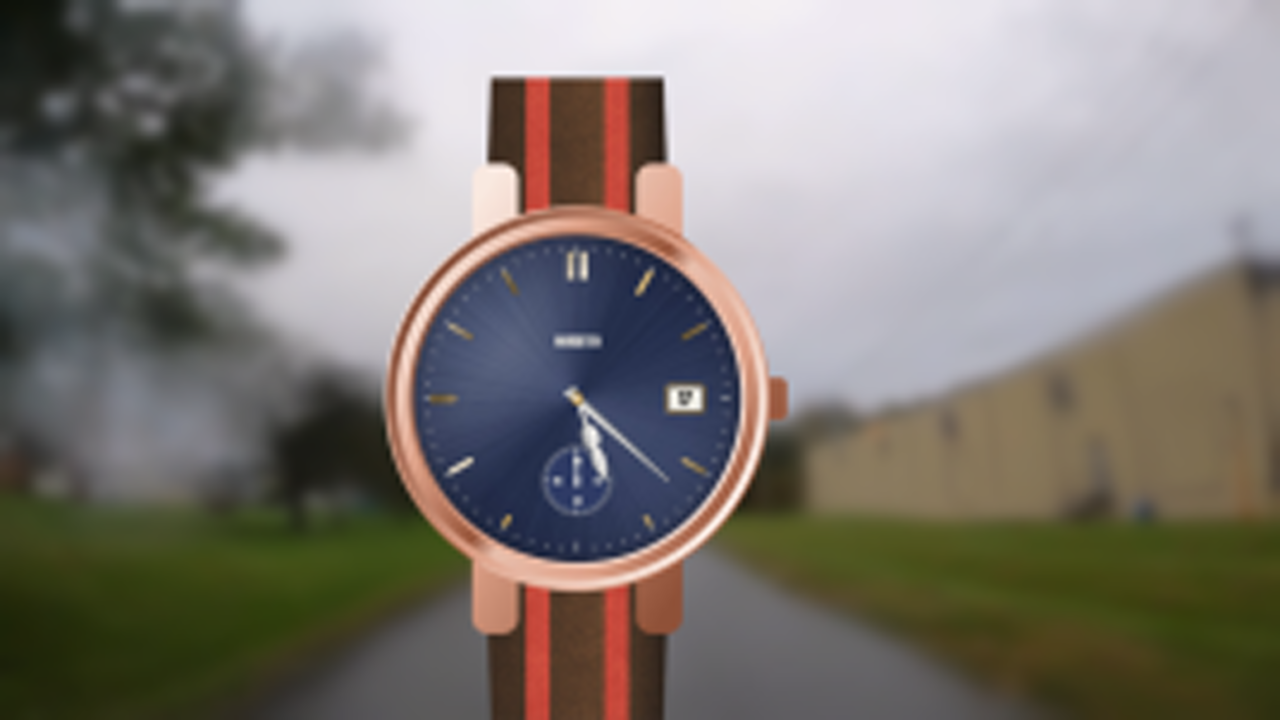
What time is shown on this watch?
5:22
